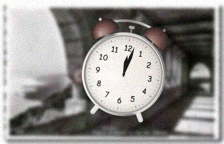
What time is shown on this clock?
12:02
